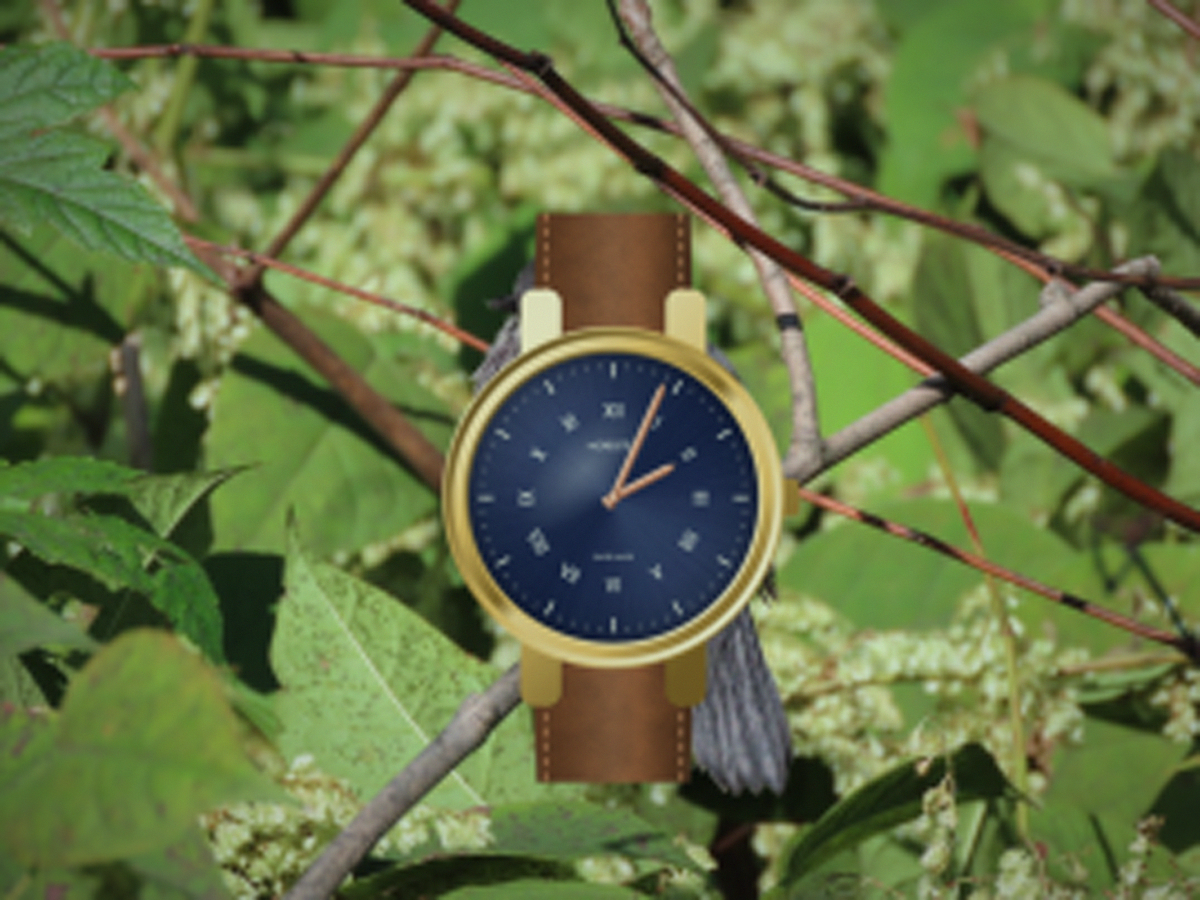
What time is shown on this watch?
2:04
